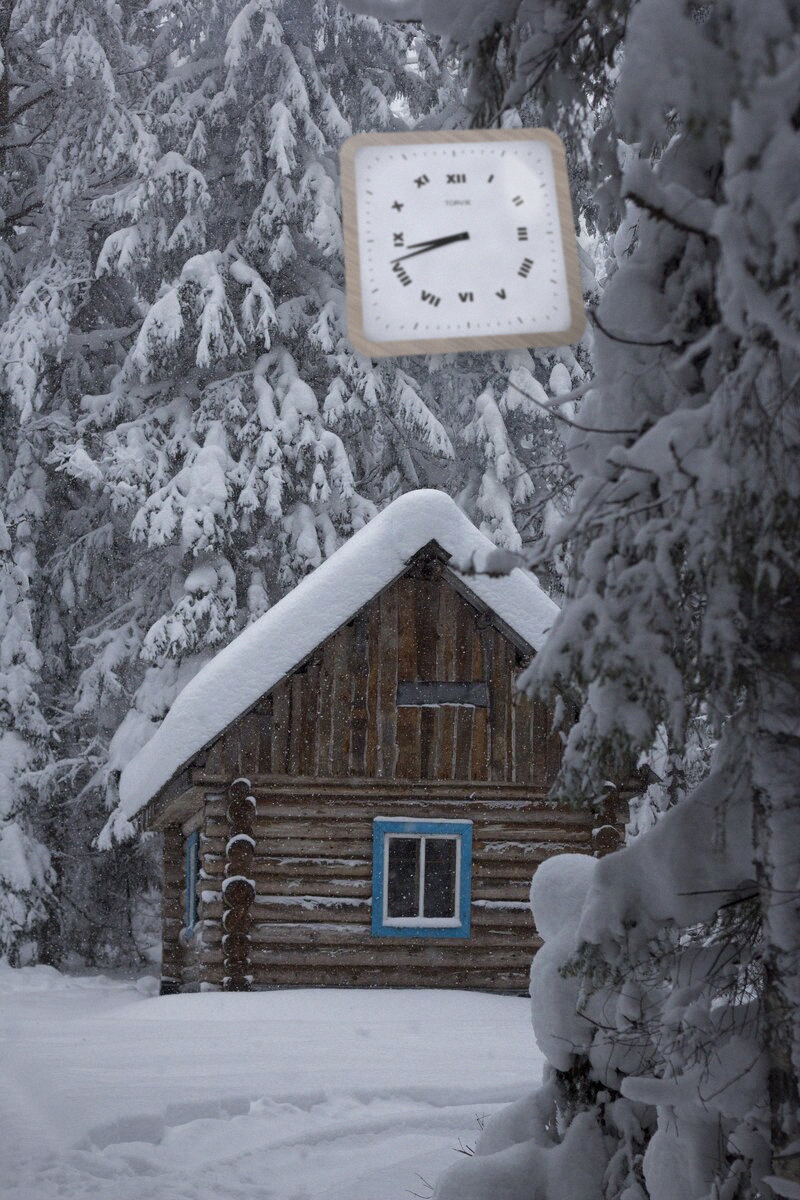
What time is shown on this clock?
8:42
